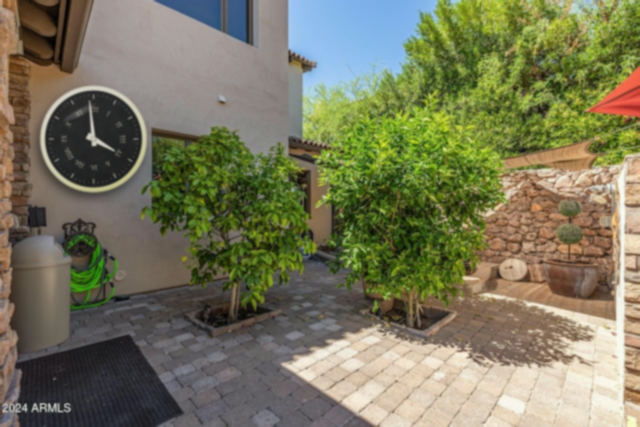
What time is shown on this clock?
3:59
